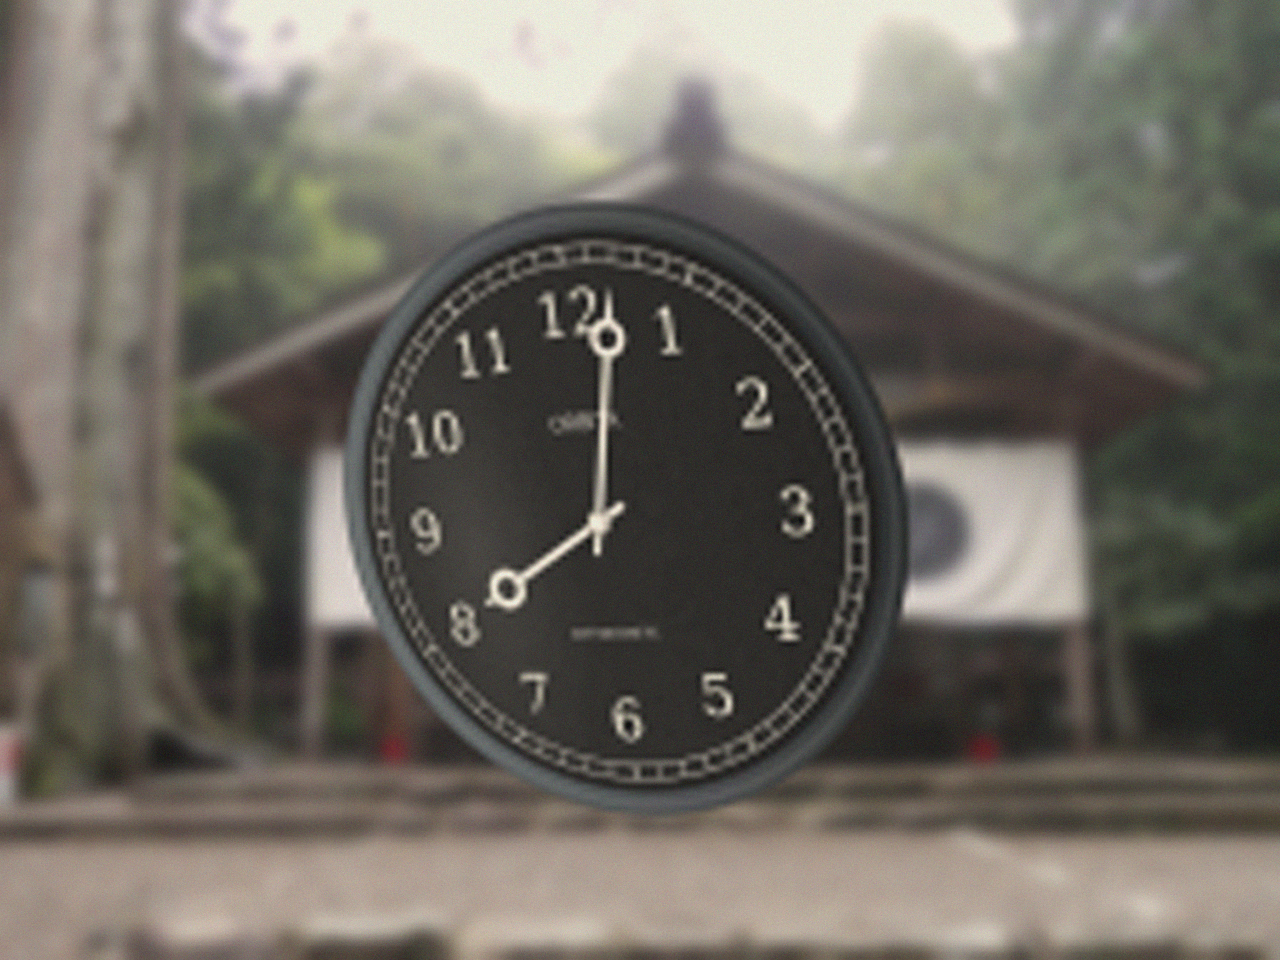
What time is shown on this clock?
8:02
